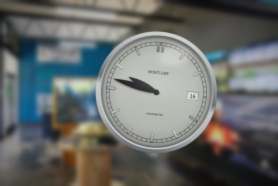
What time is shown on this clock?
9:47
